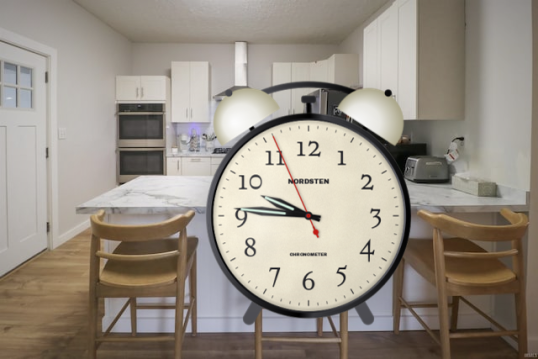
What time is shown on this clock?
9:45:56
